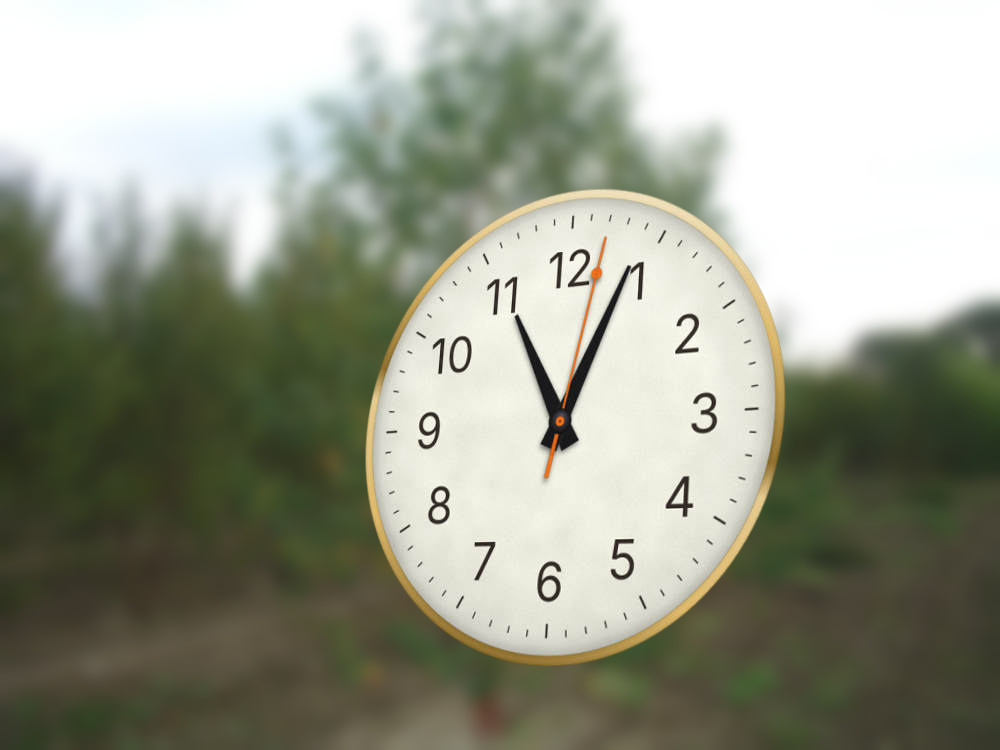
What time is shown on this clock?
11:04:02
